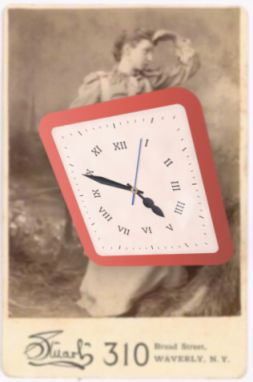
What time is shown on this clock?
4:49:04
